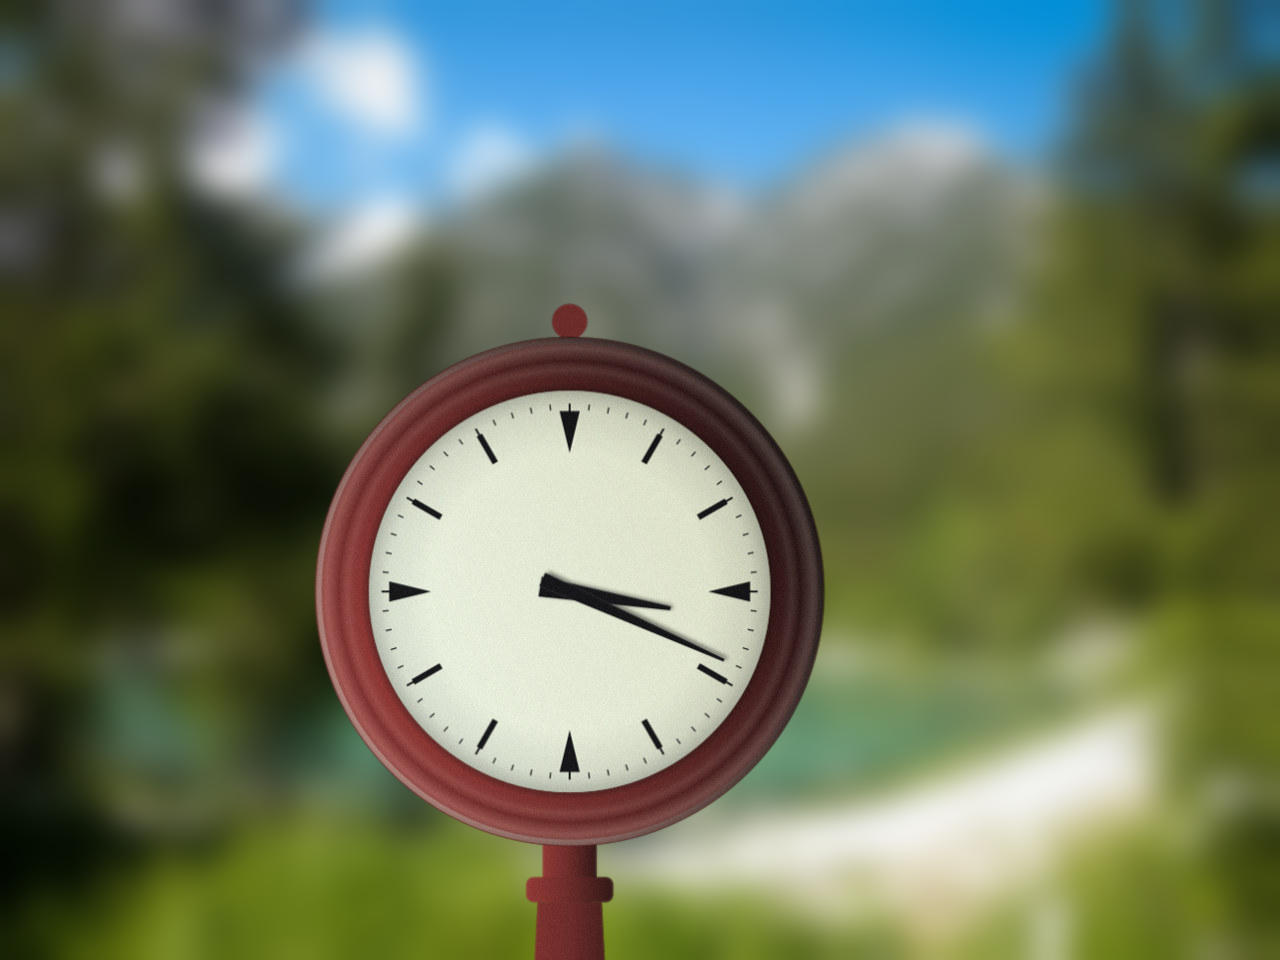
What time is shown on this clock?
3:19
